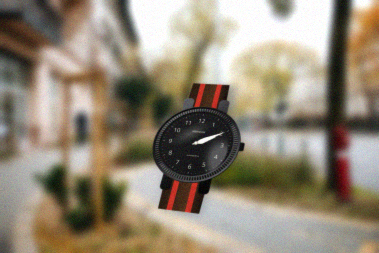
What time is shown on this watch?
2:10
